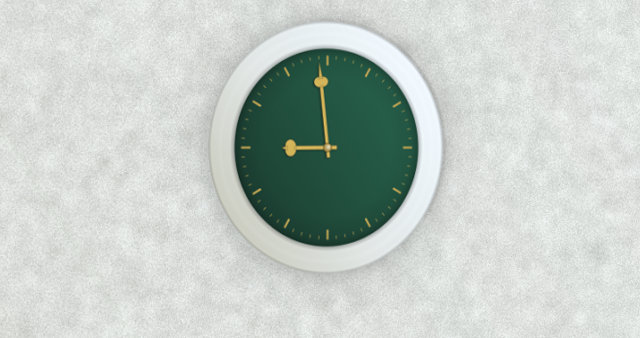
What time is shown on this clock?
8:59
